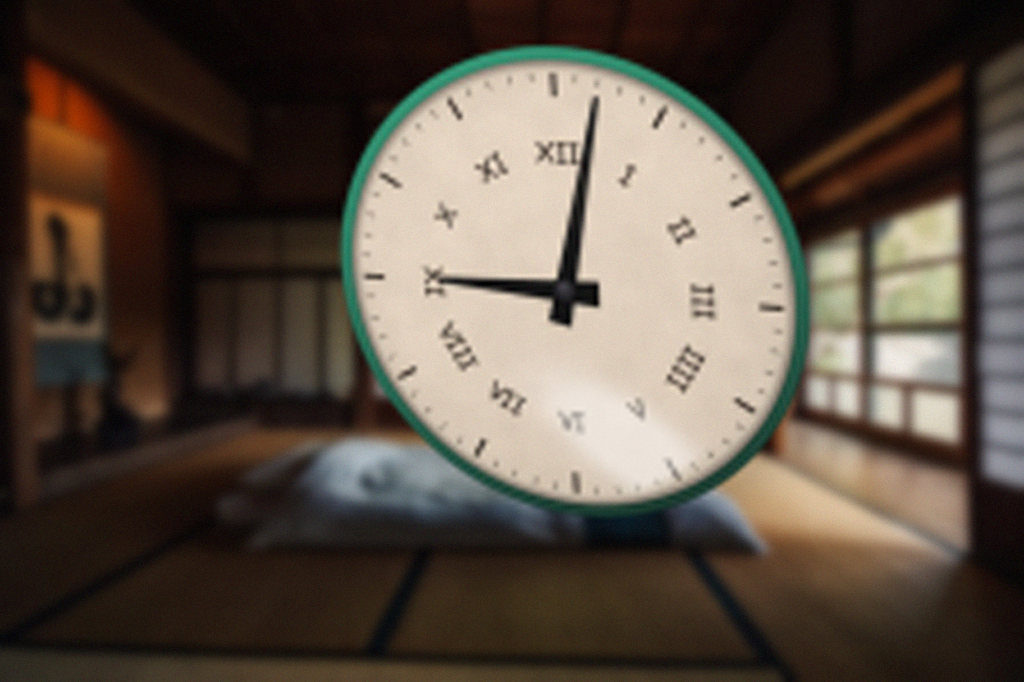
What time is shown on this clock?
9:02
